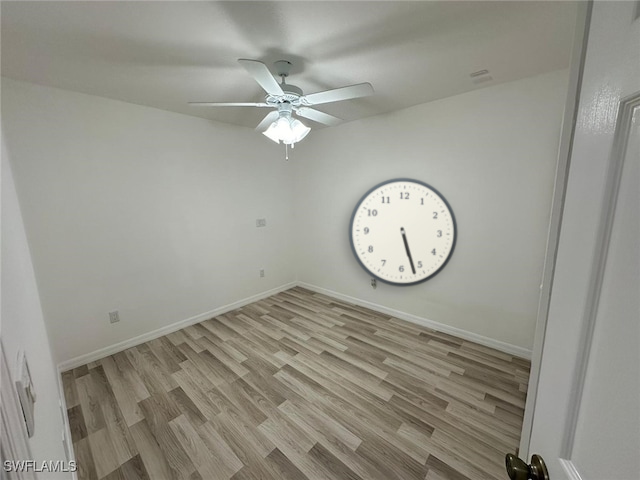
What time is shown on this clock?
5:27
